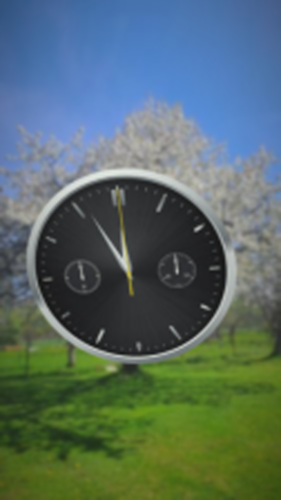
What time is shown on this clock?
11:56
